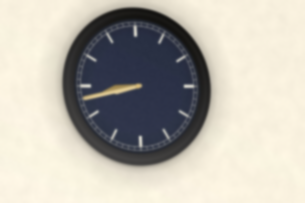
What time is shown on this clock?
8:43
